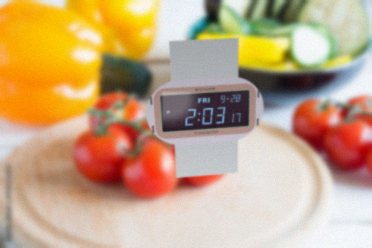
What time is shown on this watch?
2:03
